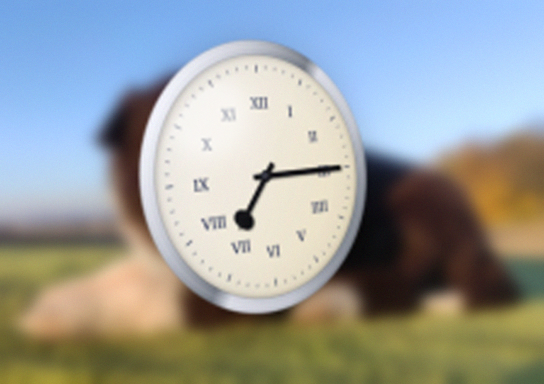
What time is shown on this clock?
7:15
